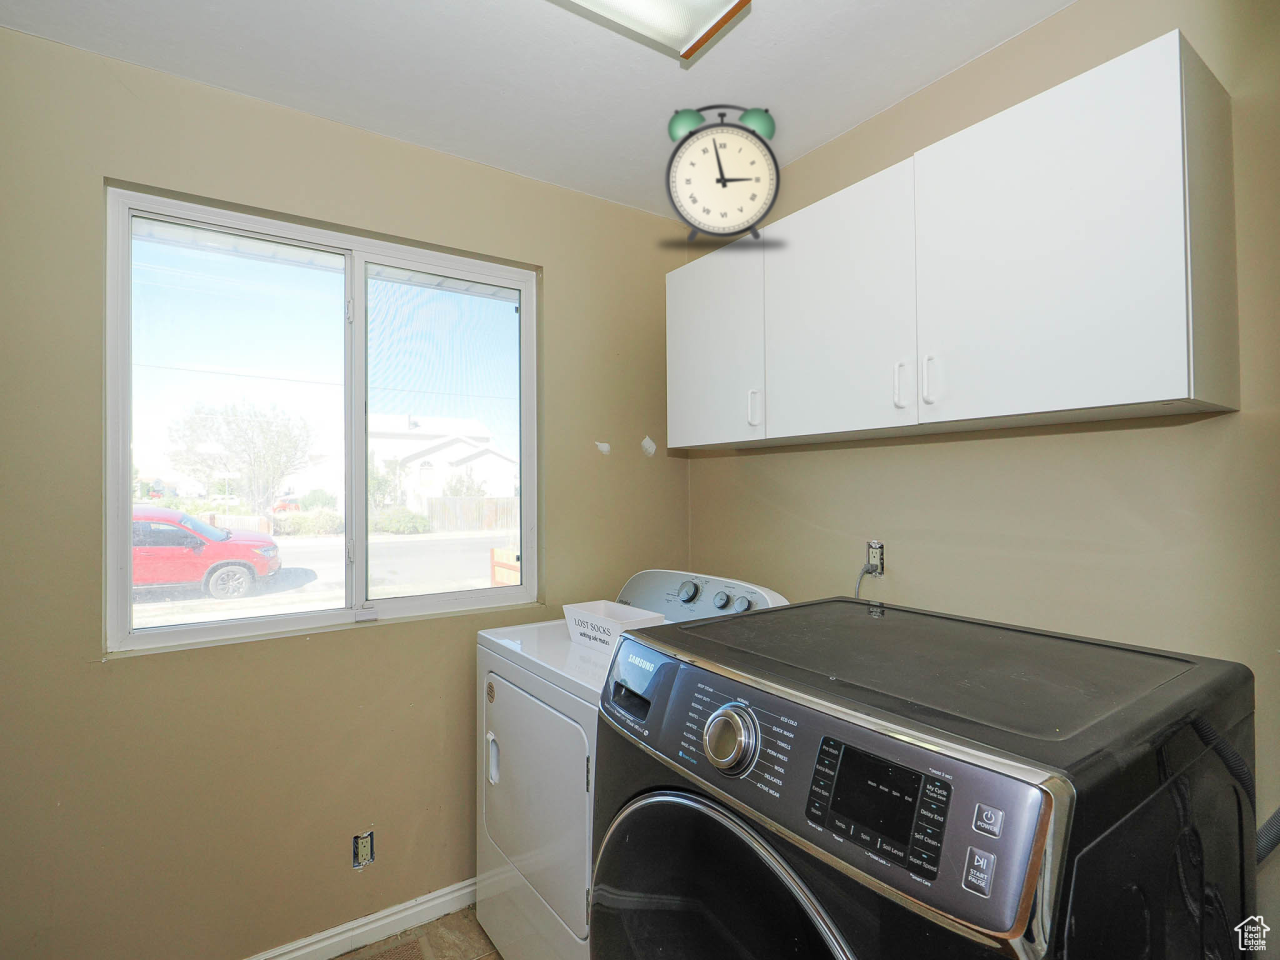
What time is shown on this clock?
2:58
